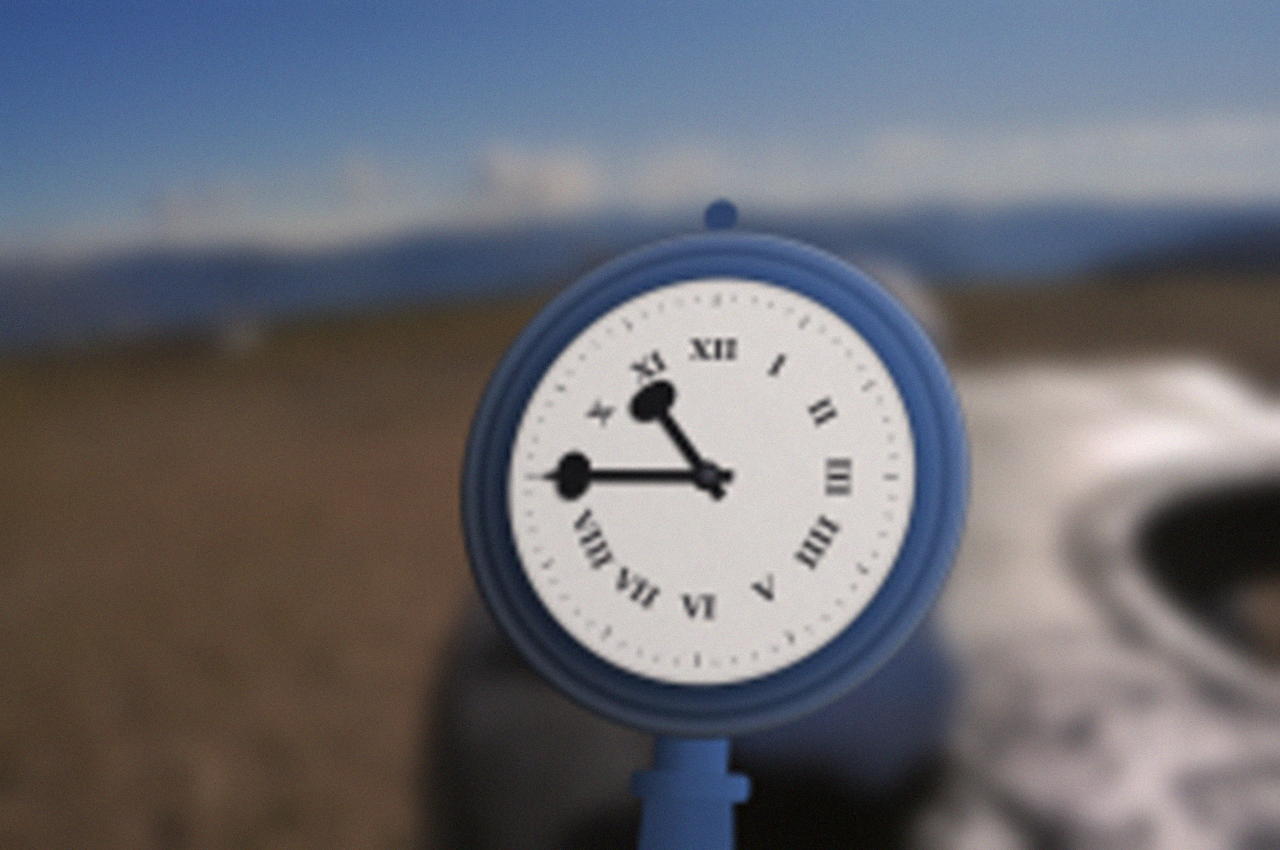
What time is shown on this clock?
10:45
